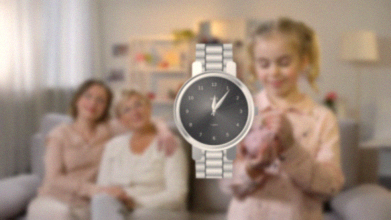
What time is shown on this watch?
12:06
